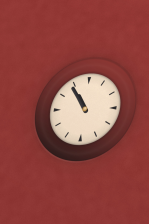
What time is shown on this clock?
10:54
